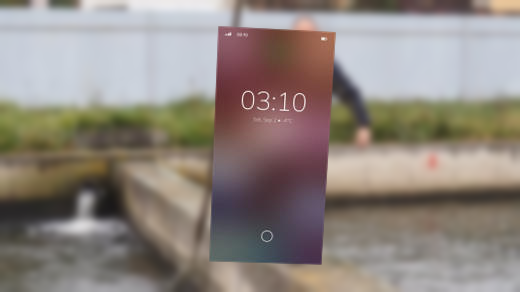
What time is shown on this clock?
3:10
